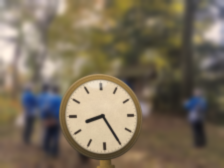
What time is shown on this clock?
8:25
